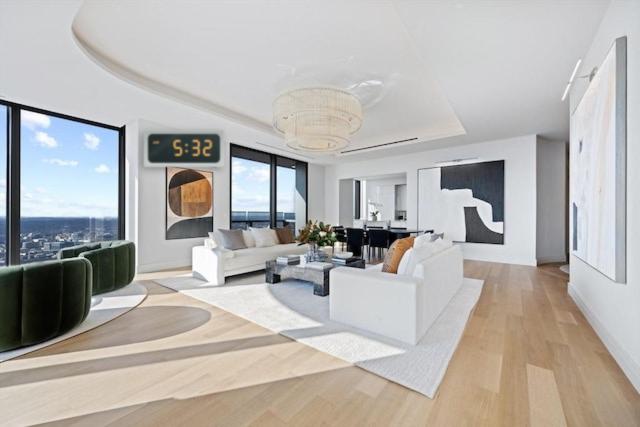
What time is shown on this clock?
5:32
